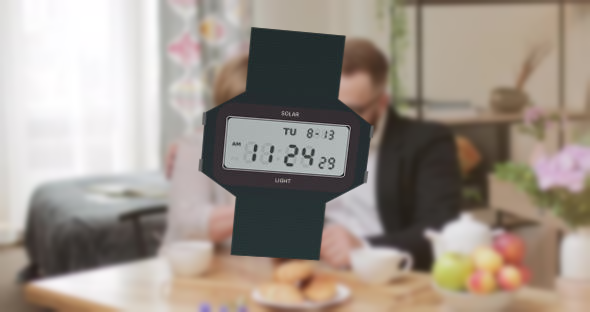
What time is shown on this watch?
11:24:29
